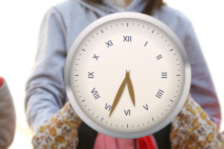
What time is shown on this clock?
5:34
